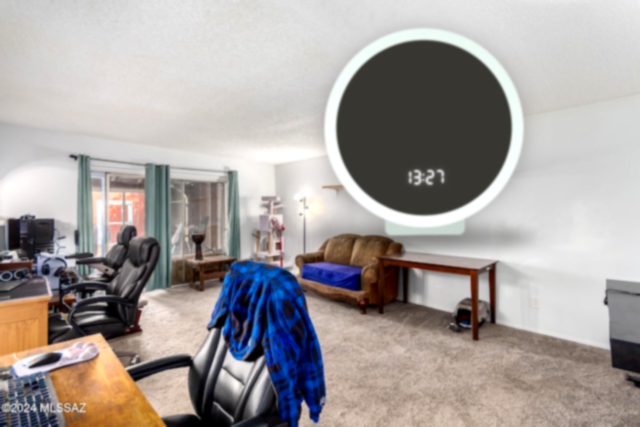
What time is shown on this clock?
13:27
